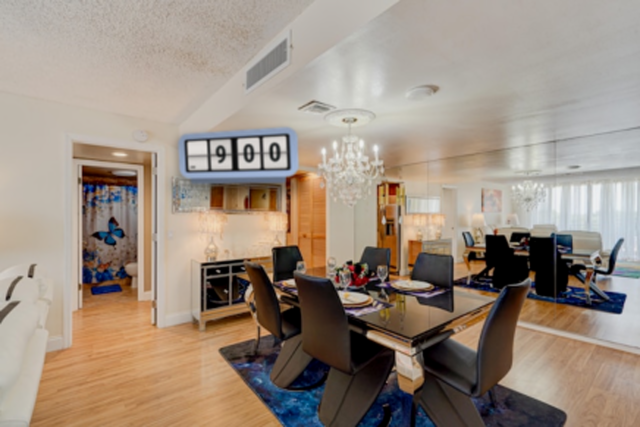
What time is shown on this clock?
9:00
